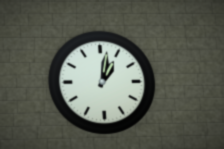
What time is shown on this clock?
1:02
